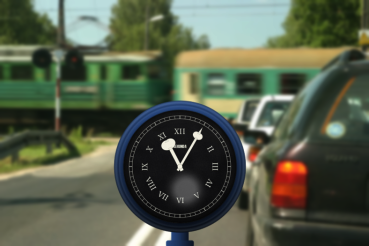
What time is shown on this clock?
11:05
